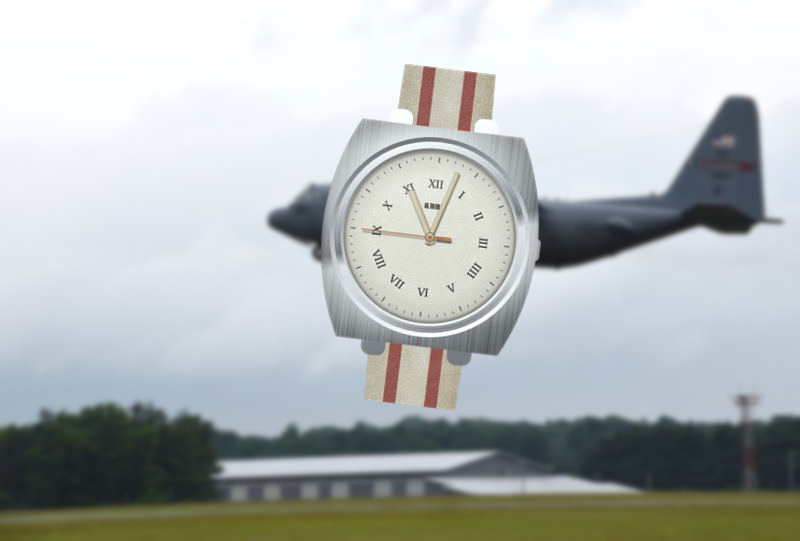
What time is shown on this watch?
11:02:45
